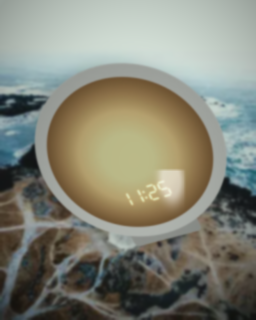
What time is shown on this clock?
11:25
